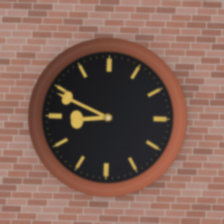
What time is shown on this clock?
8:49
